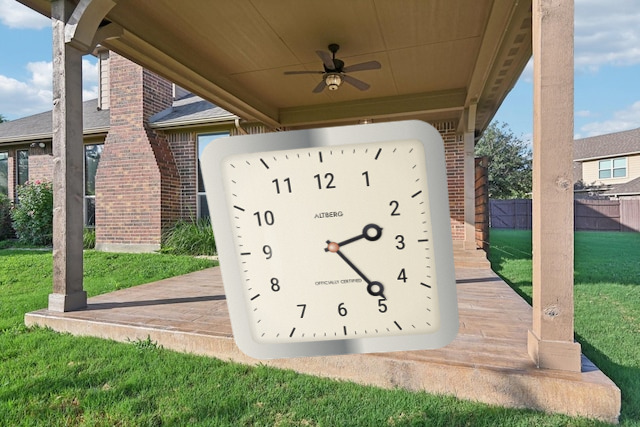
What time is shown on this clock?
2:24
